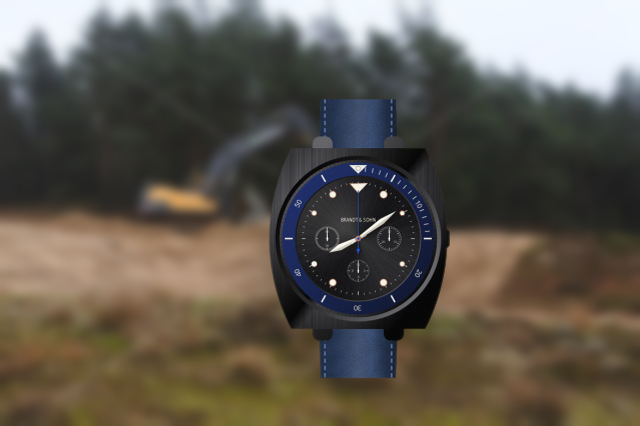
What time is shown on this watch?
8:09
